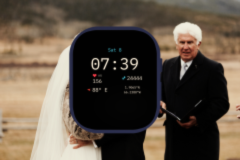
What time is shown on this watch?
7:39
